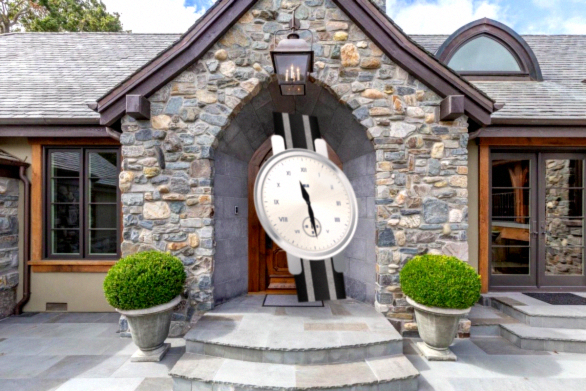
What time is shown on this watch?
11:29
